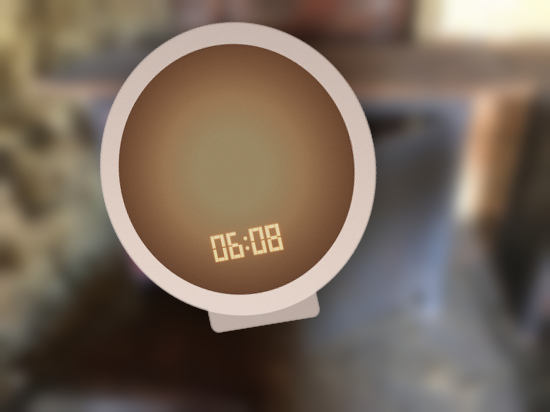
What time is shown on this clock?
6:08
